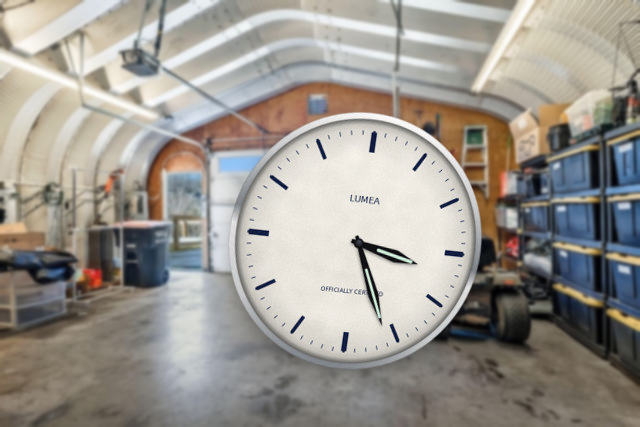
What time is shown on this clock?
3:26
